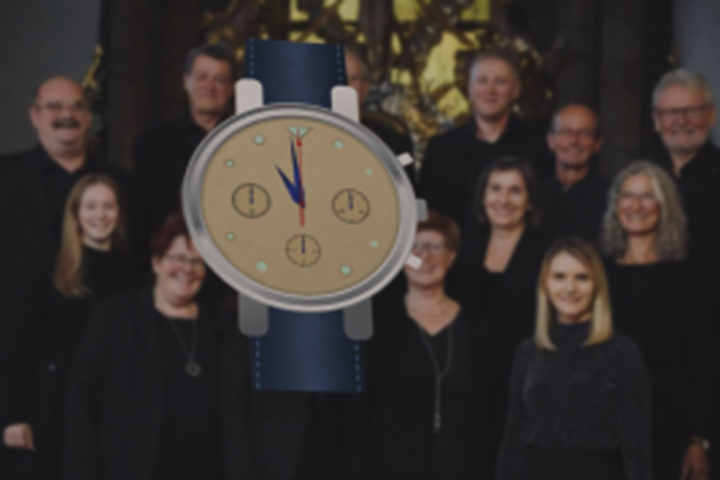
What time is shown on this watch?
10:59
